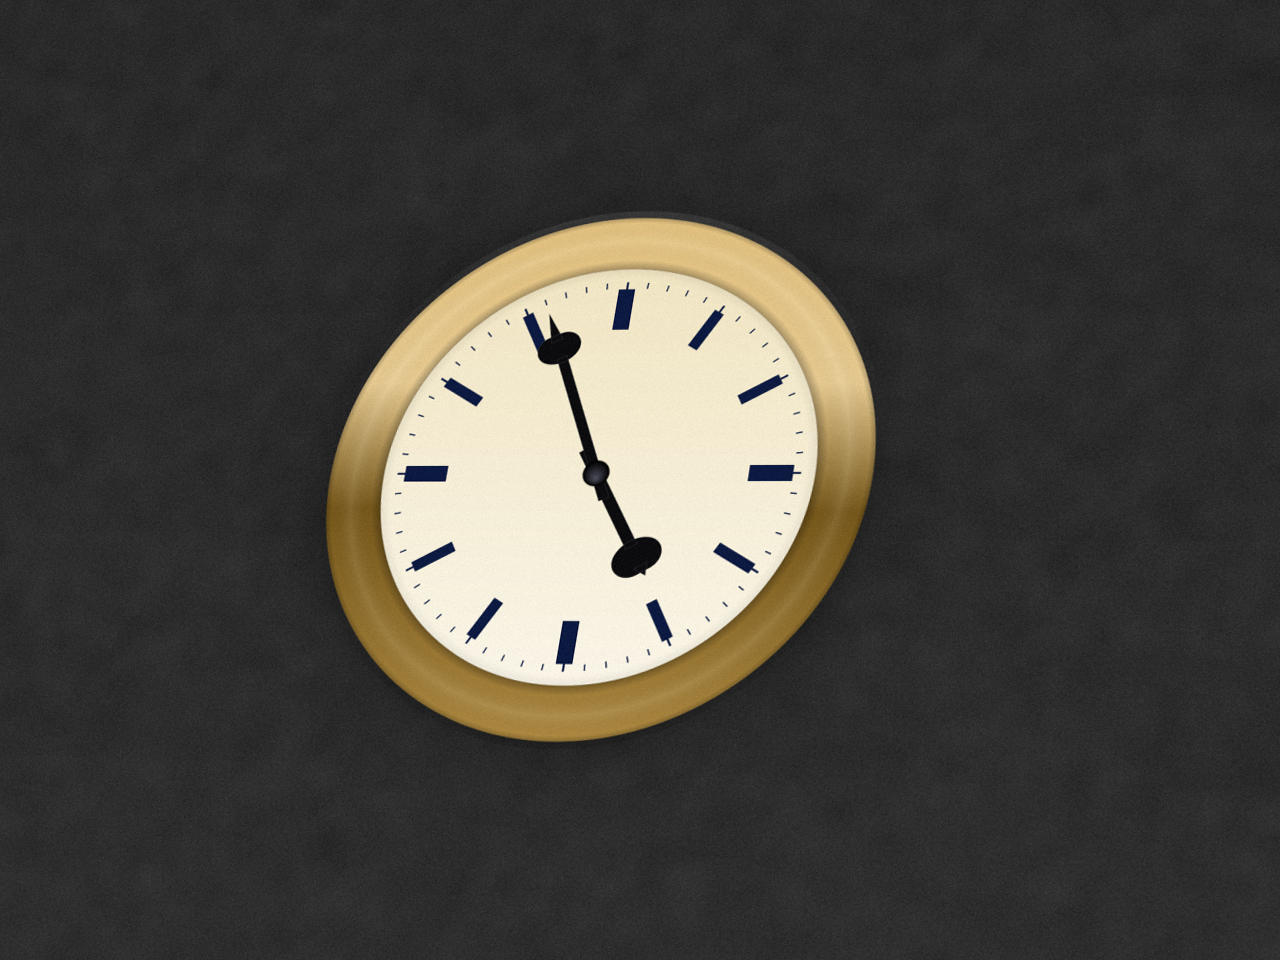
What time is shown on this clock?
4:56
